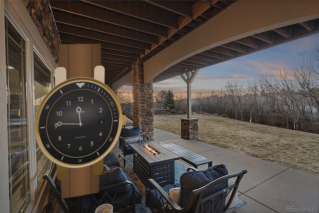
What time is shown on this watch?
11:46
